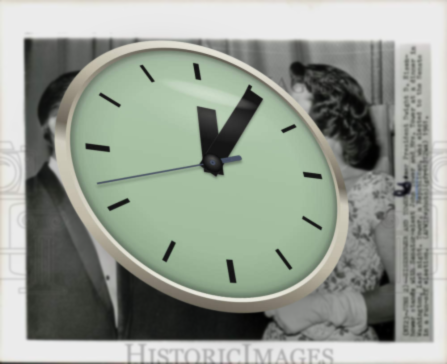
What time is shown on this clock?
12:05:42
